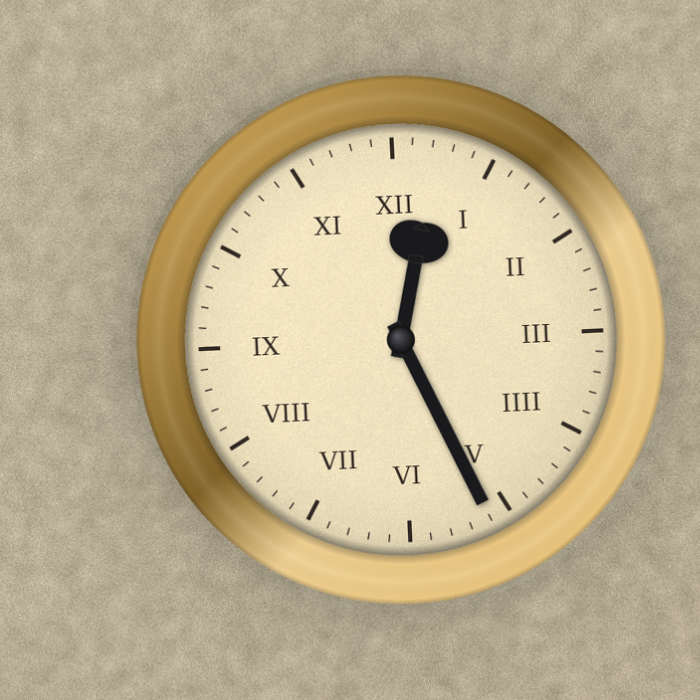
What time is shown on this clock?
12:26
